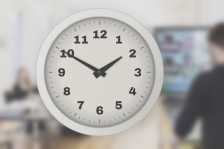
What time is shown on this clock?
1:50
